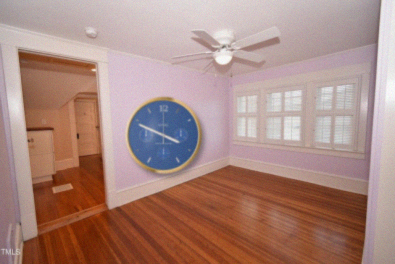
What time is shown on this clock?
3:49
